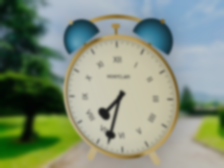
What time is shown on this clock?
7:33
